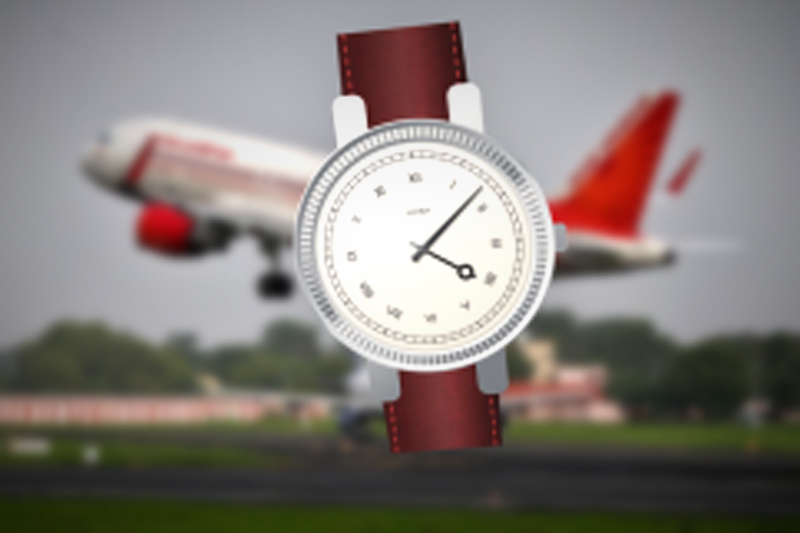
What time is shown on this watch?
4:08
